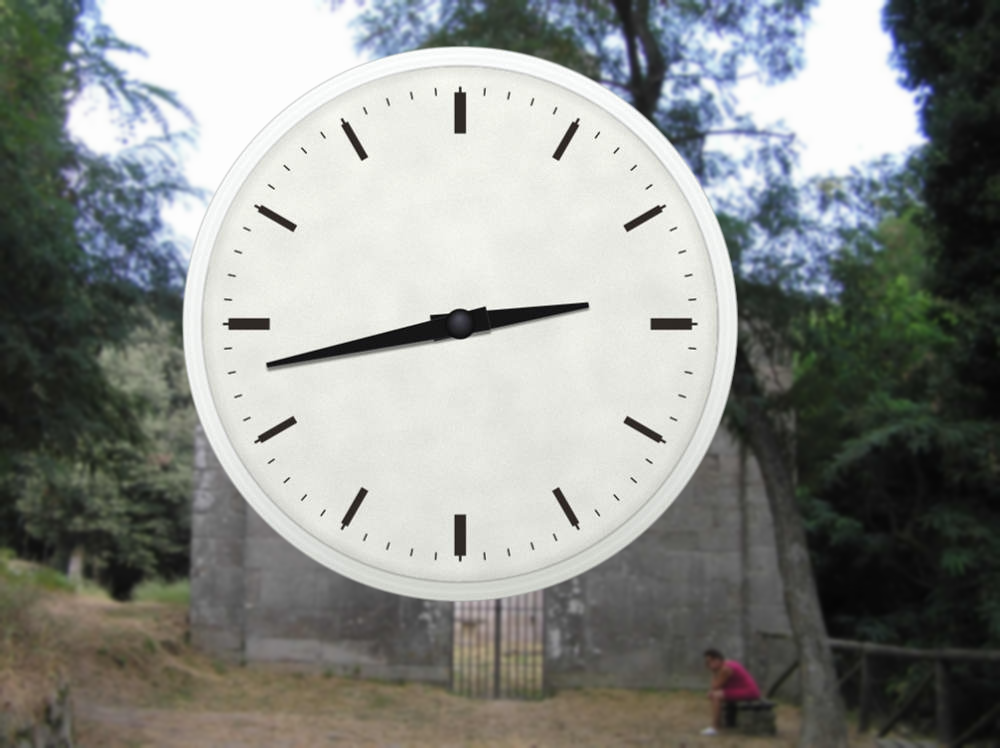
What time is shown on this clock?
2:43
